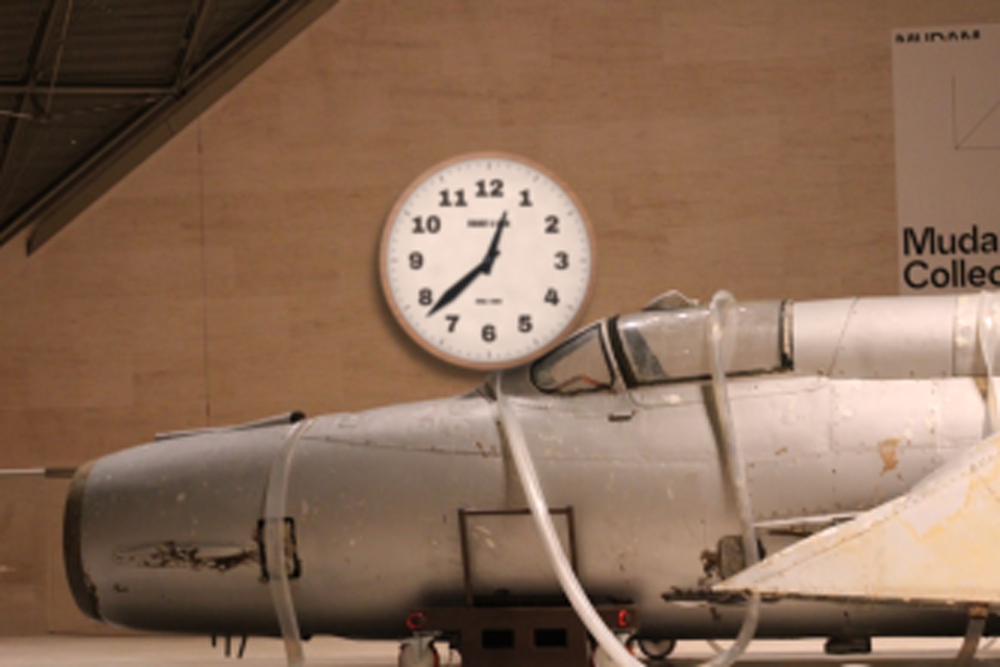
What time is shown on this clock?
12:38
